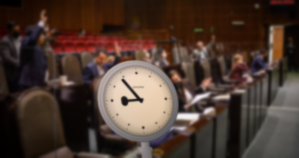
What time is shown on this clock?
8:54
